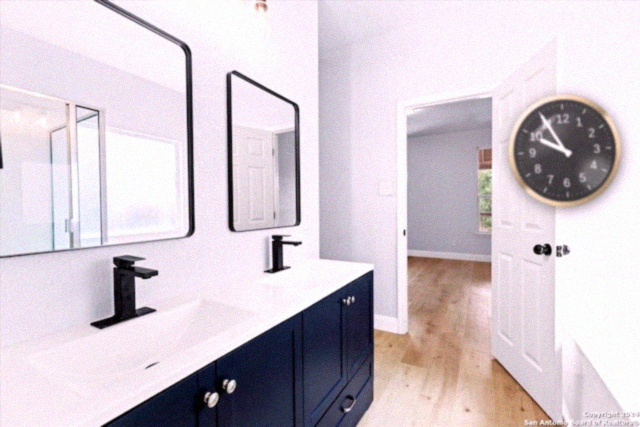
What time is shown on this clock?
9:55
